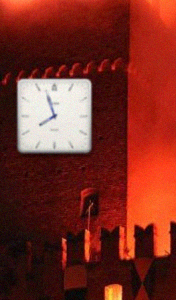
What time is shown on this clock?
7:57
